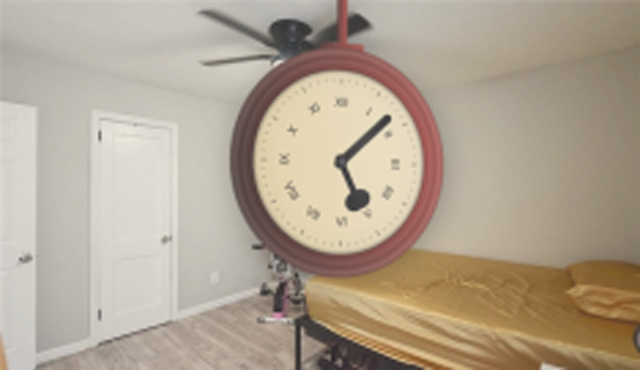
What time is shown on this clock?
5:08
